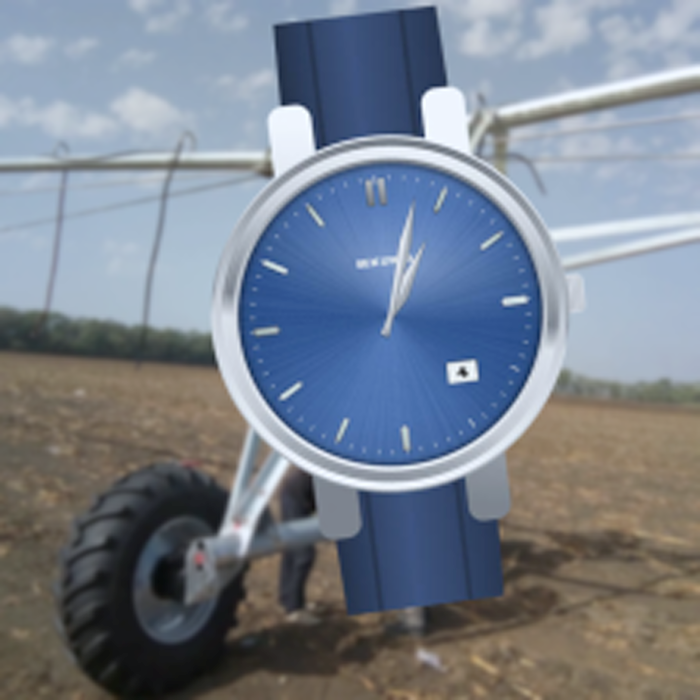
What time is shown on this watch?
1:03
